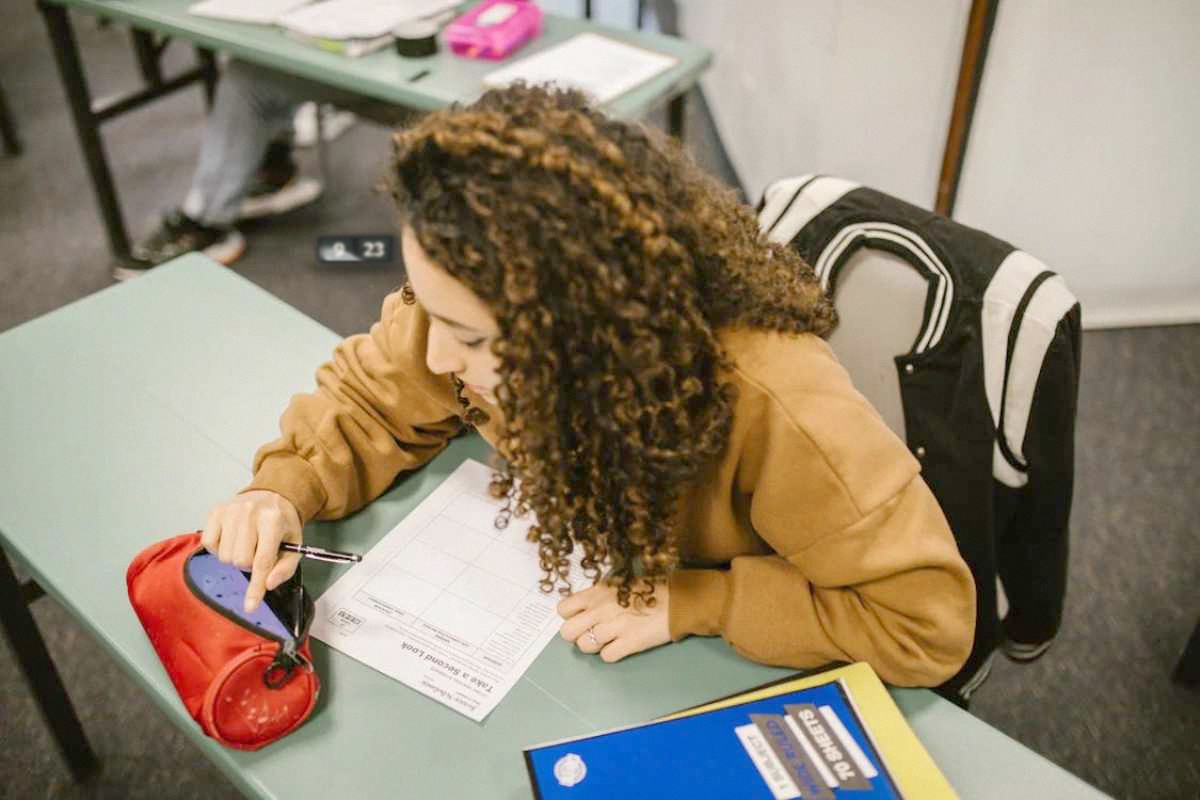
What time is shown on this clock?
9:23
